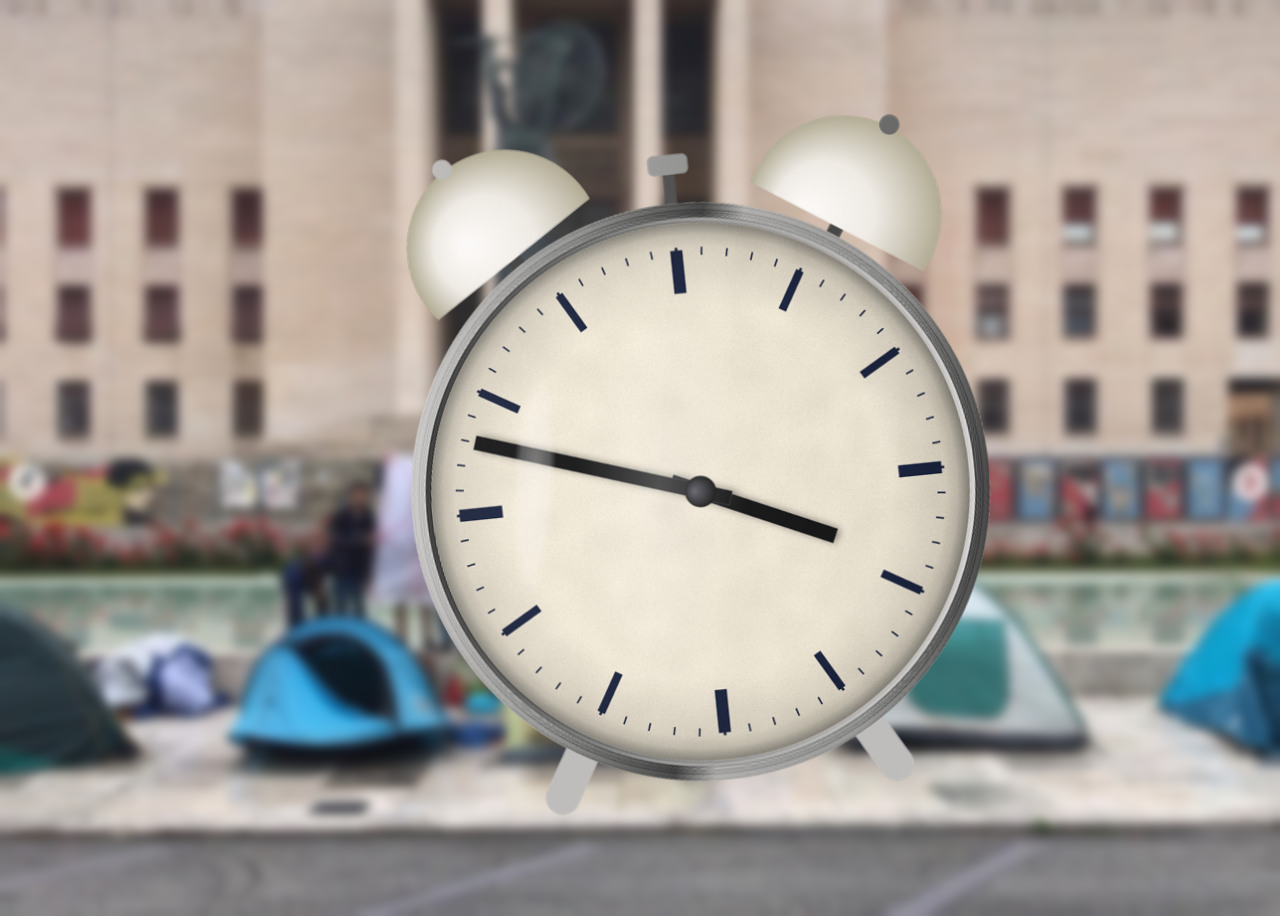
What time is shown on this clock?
3:48
